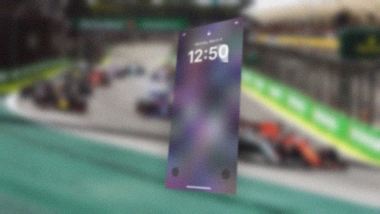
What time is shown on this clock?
12:50
